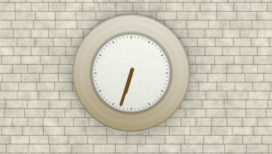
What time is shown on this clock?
6:33
